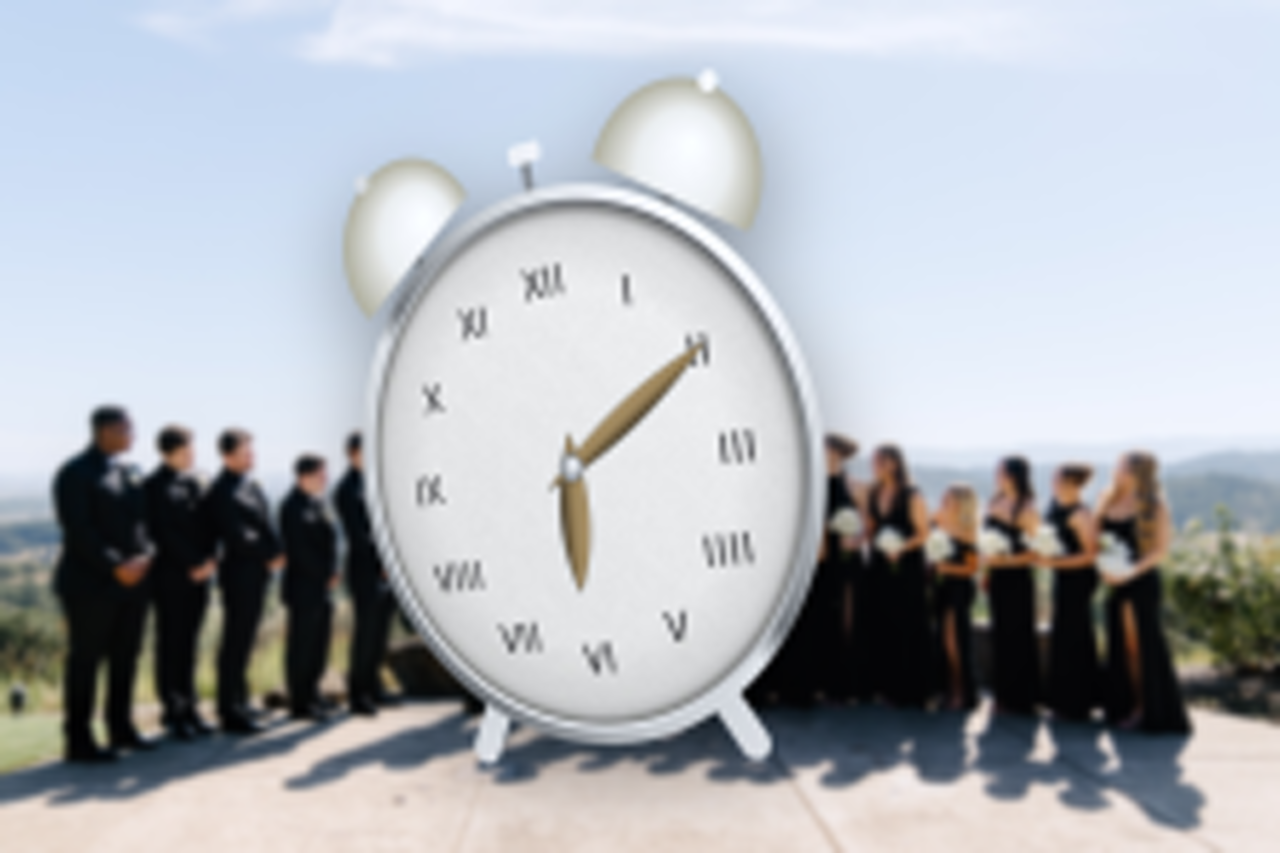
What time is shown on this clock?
6:10
